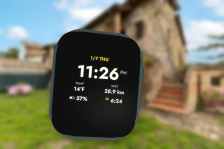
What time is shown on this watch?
11:26
